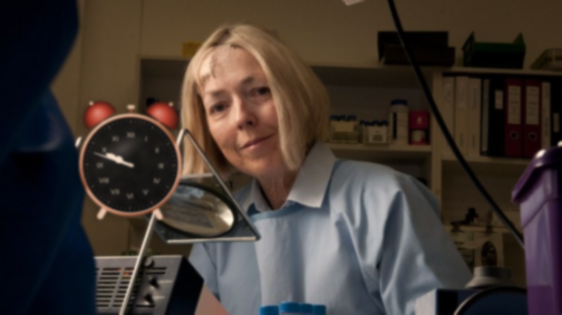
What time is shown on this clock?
9:48
